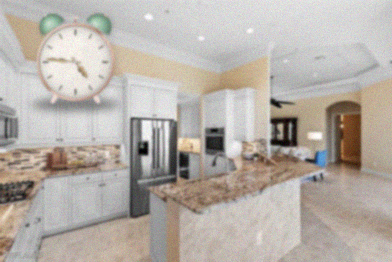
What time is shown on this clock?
4:46
